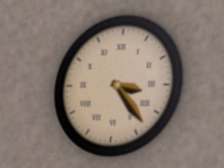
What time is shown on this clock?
3:23
